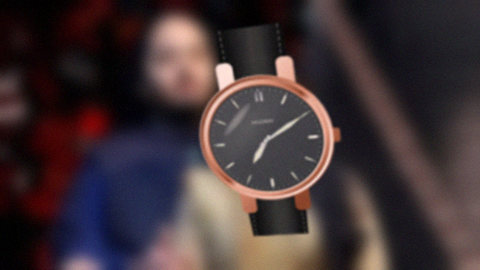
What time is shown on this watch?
7:10
